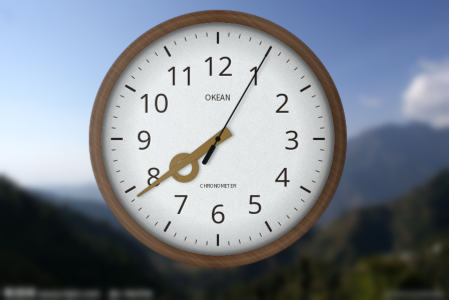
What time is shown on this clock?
7:39:05
